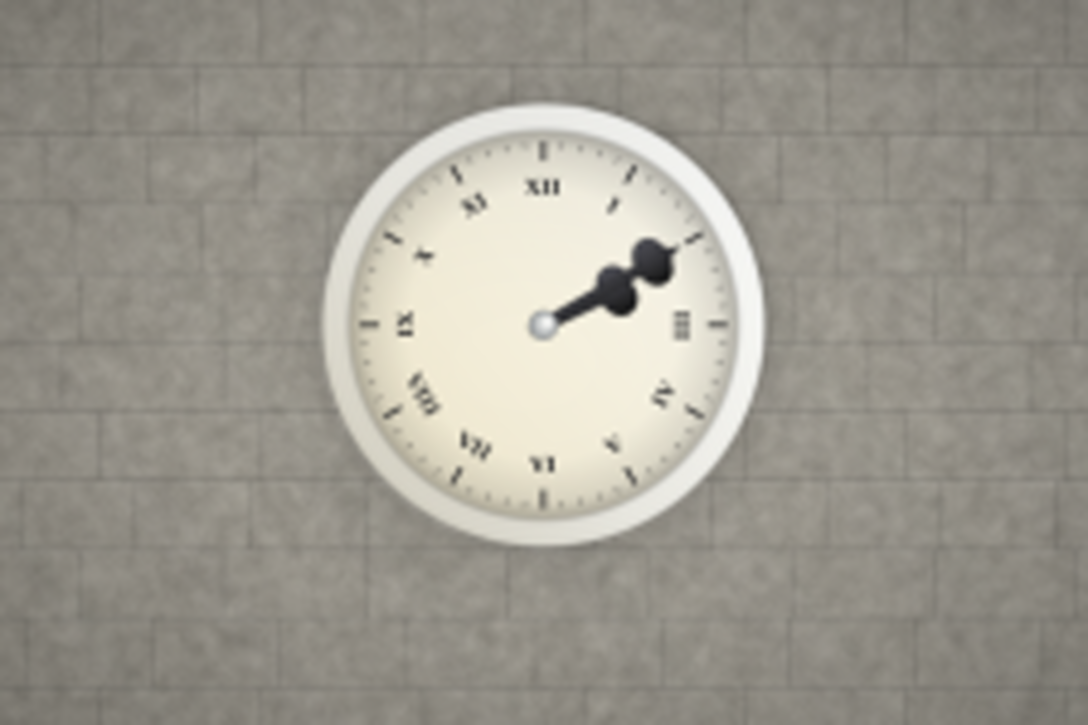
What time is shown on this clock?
2:10
